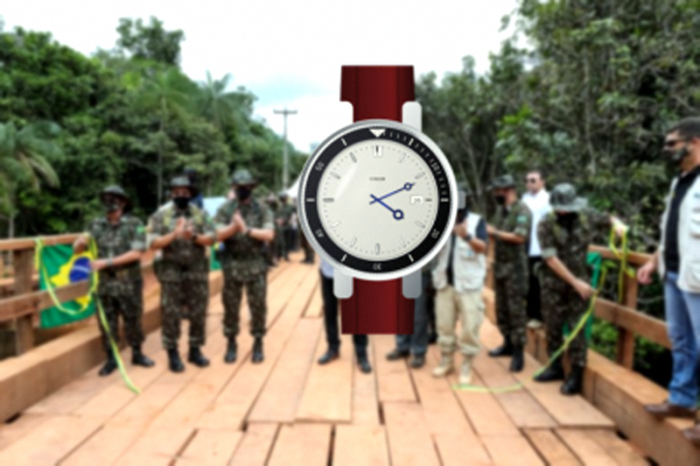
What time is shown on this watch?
4:11
